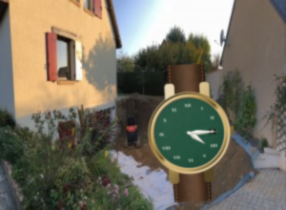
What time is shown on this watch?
4:15
